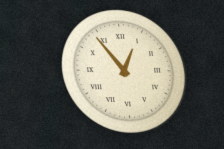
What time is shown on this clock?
12:54
